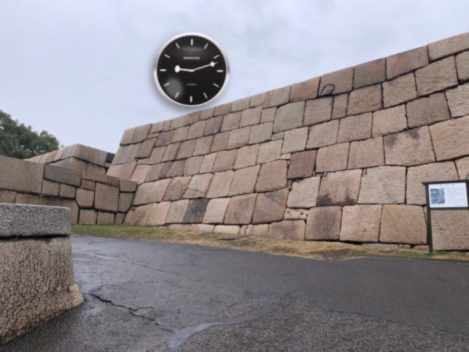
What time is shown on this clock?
9:12
